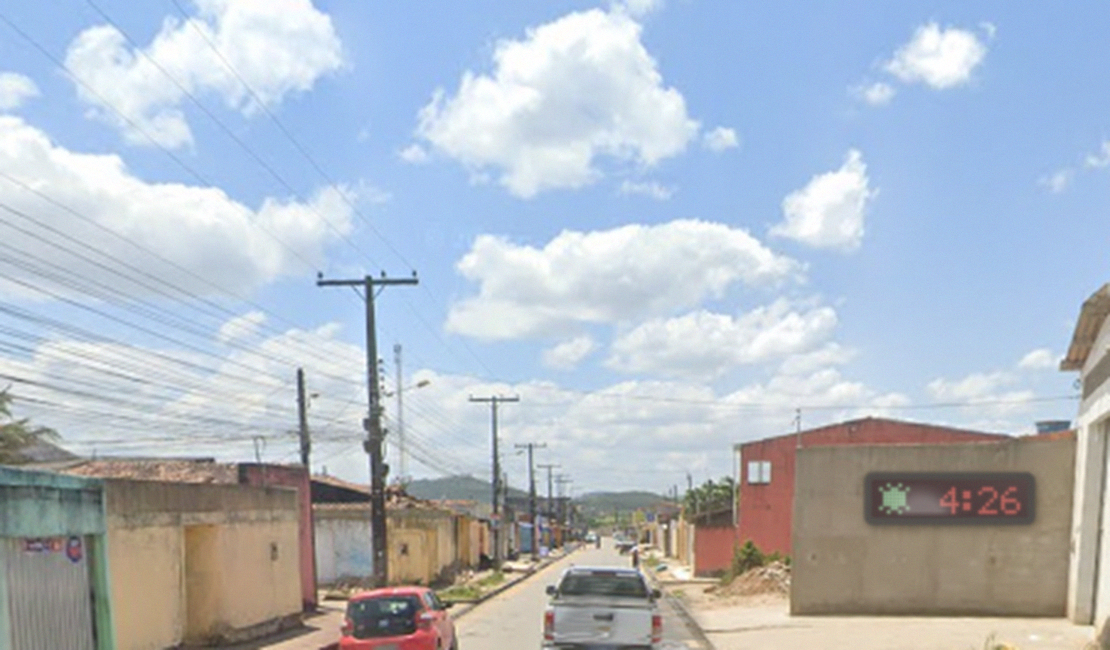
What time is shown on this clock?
4:26
